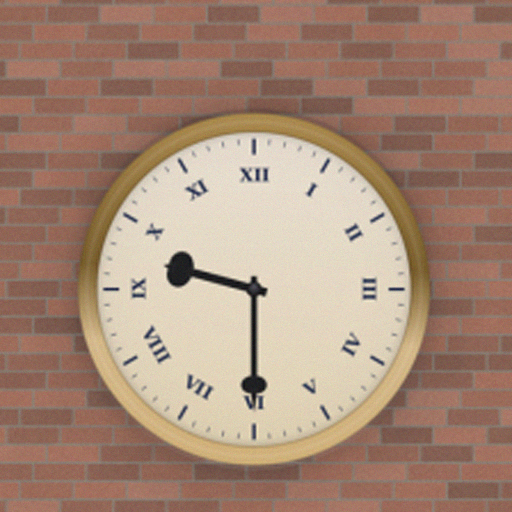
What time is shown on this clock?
9:30
